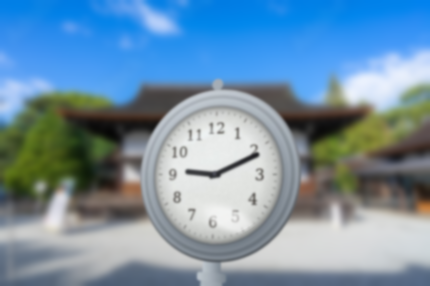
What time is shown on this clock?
9:11
